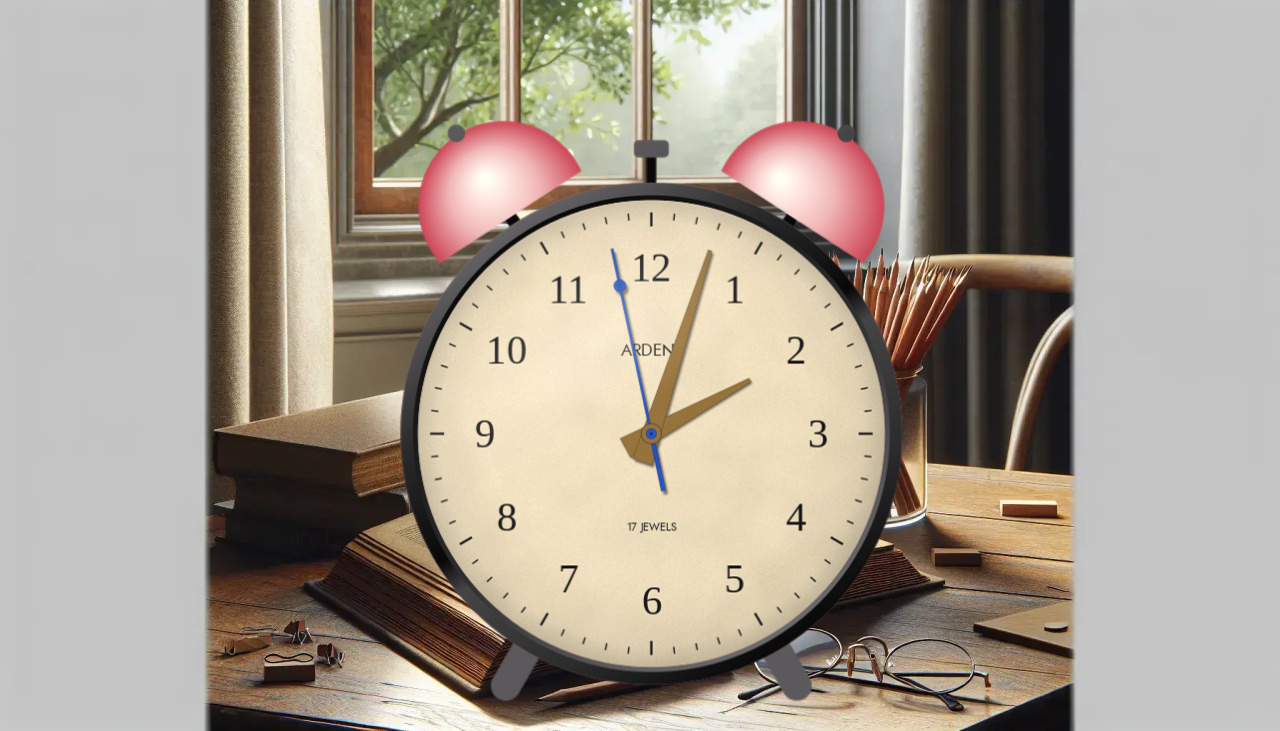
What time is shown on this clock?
2:02:58
